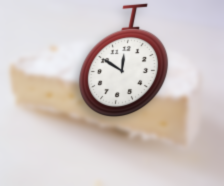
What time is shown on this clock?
11:50
